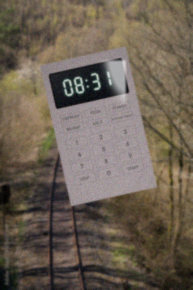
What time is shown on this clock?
8:31
